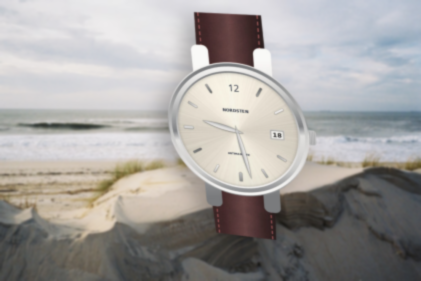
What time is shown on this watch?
9:28
